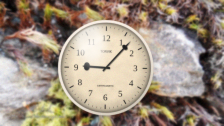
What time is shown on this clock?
9:07
